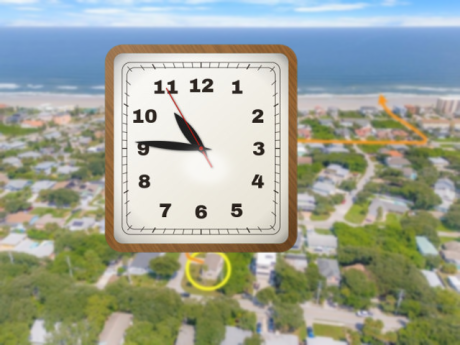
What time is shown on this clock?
10:45:55
